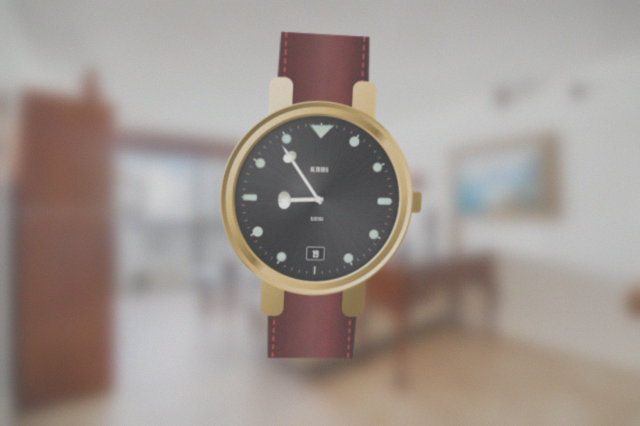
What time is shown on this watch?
8:54
